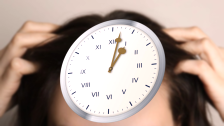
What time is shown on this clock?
1:02
